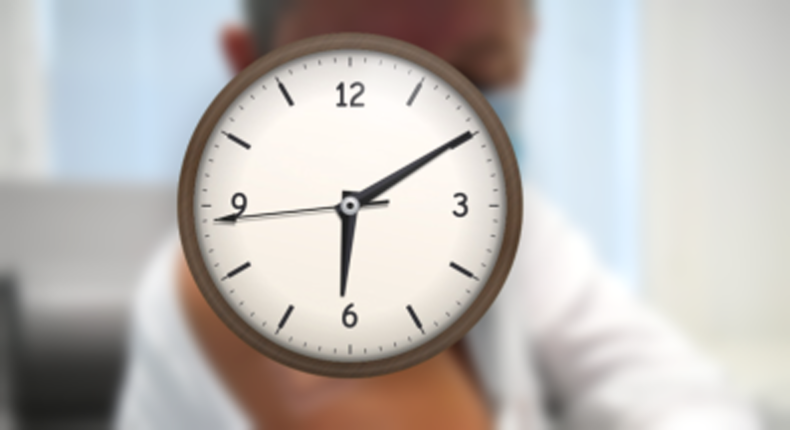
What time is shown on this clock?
6:09:44
